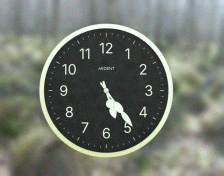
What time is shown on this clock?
5:24
